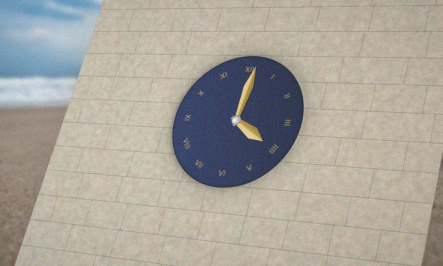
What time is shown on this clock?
4:01
